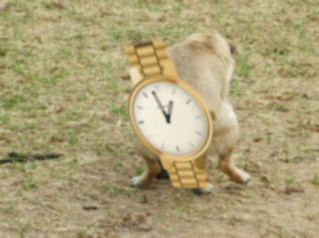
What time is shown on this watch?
12:58
